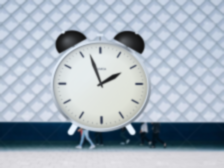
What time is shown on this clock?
1:57
